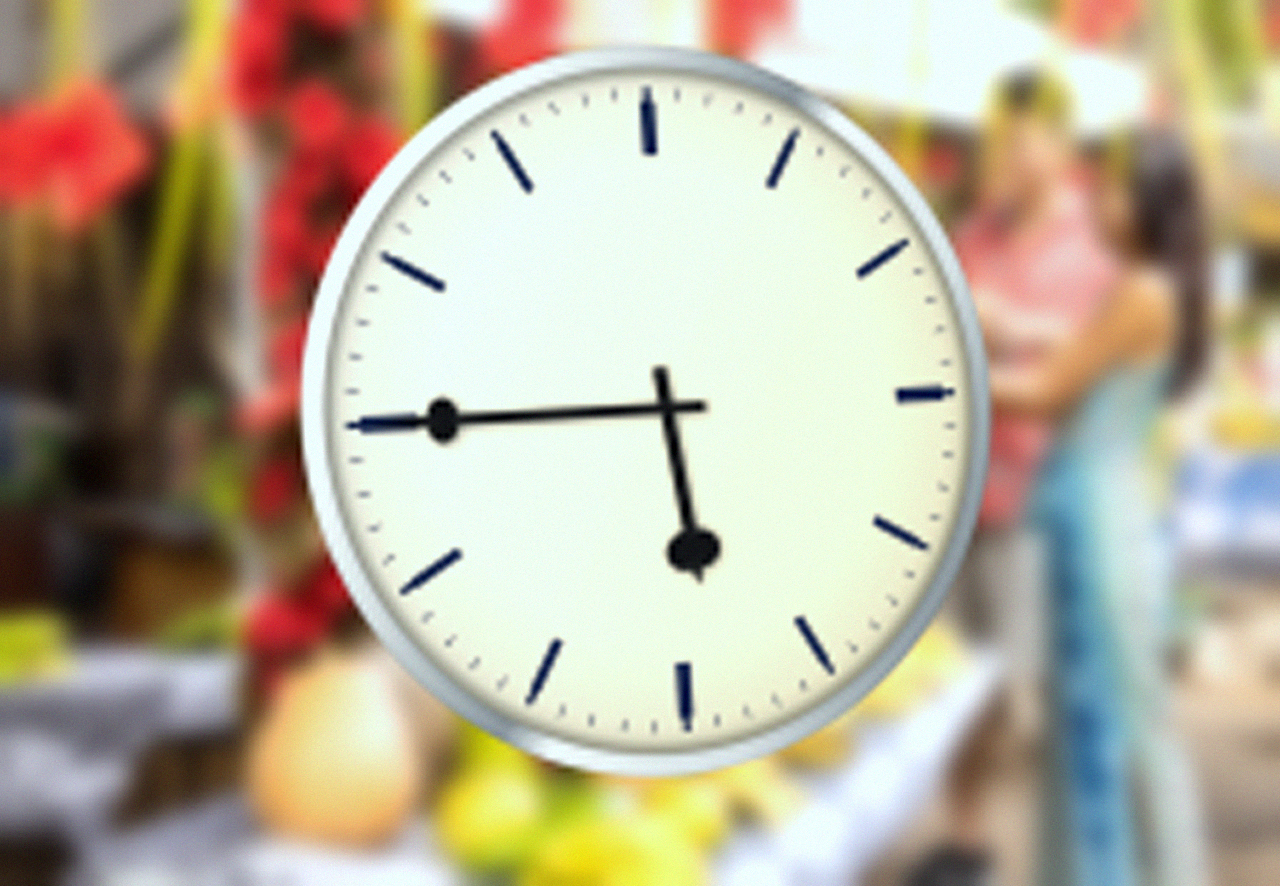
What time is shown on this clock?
5:45
